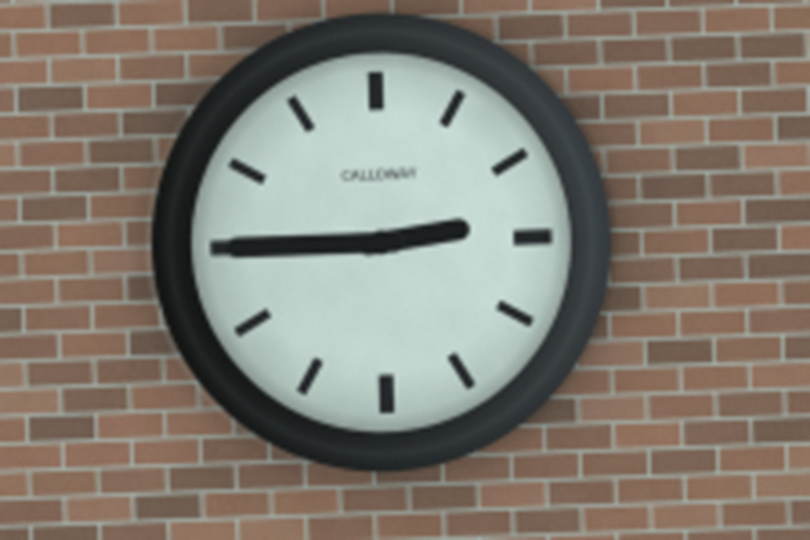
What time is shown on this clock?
2:45
